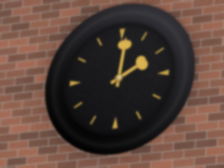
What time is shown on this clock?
2:01
